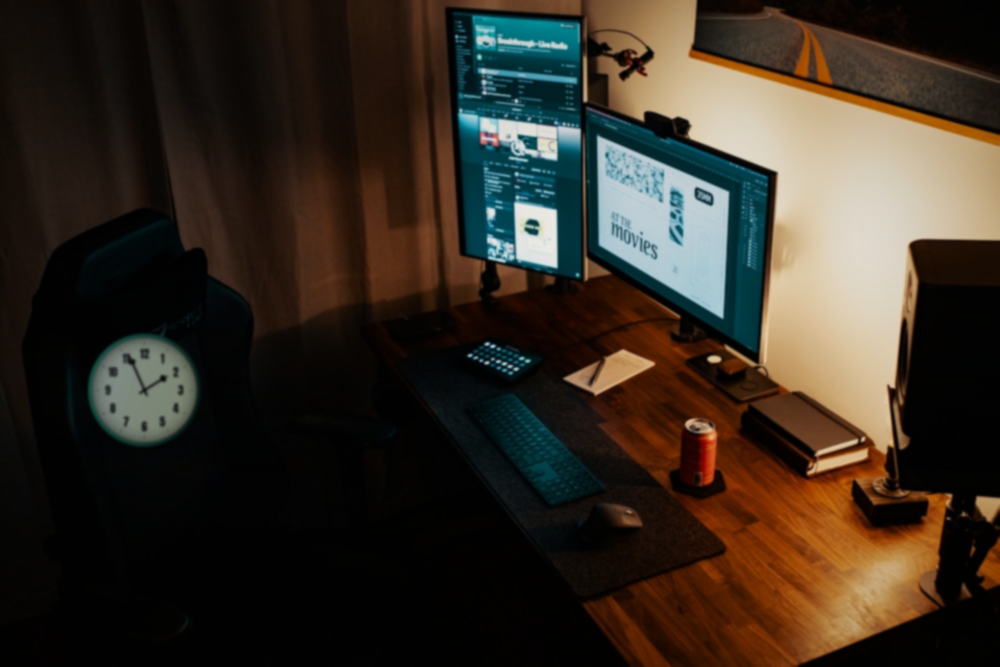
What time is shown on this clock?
1:56
